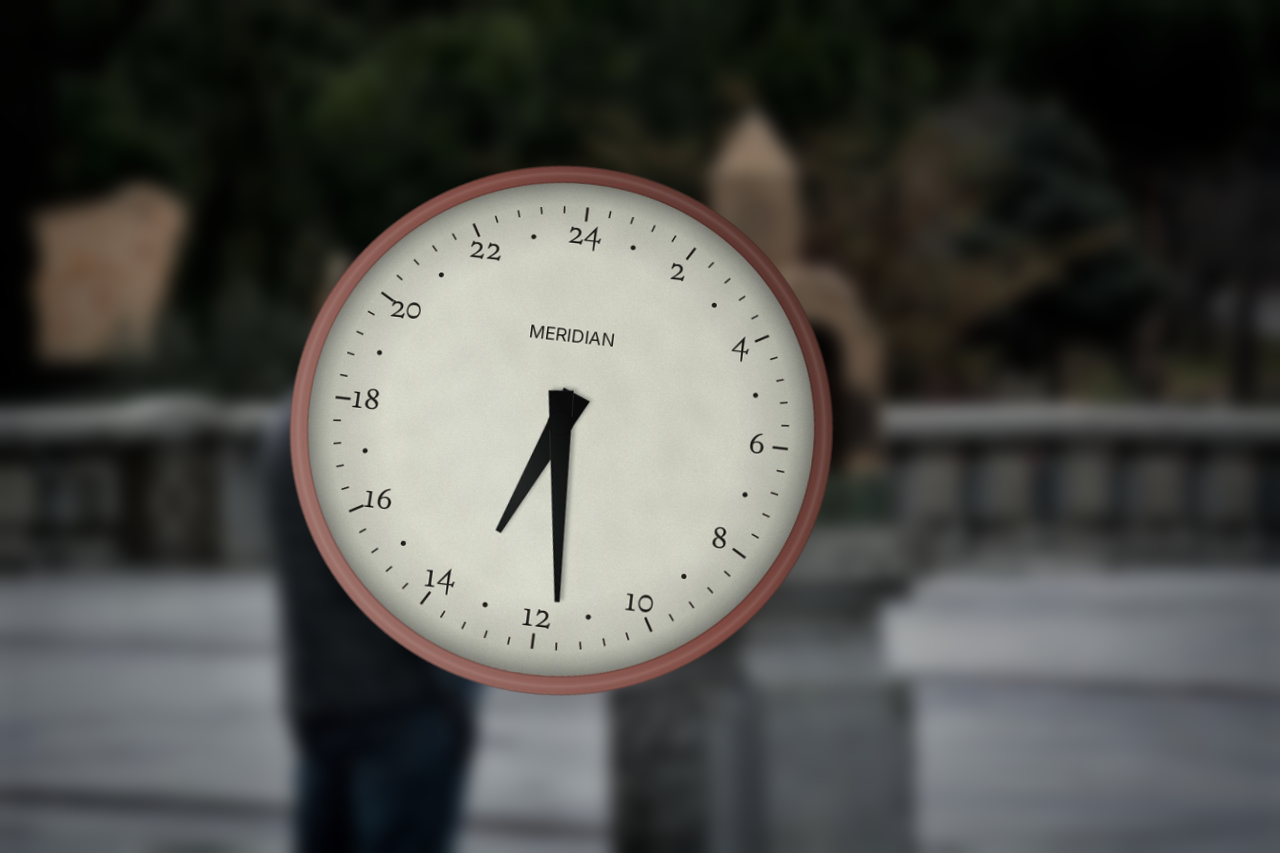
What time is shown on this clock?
13:29
